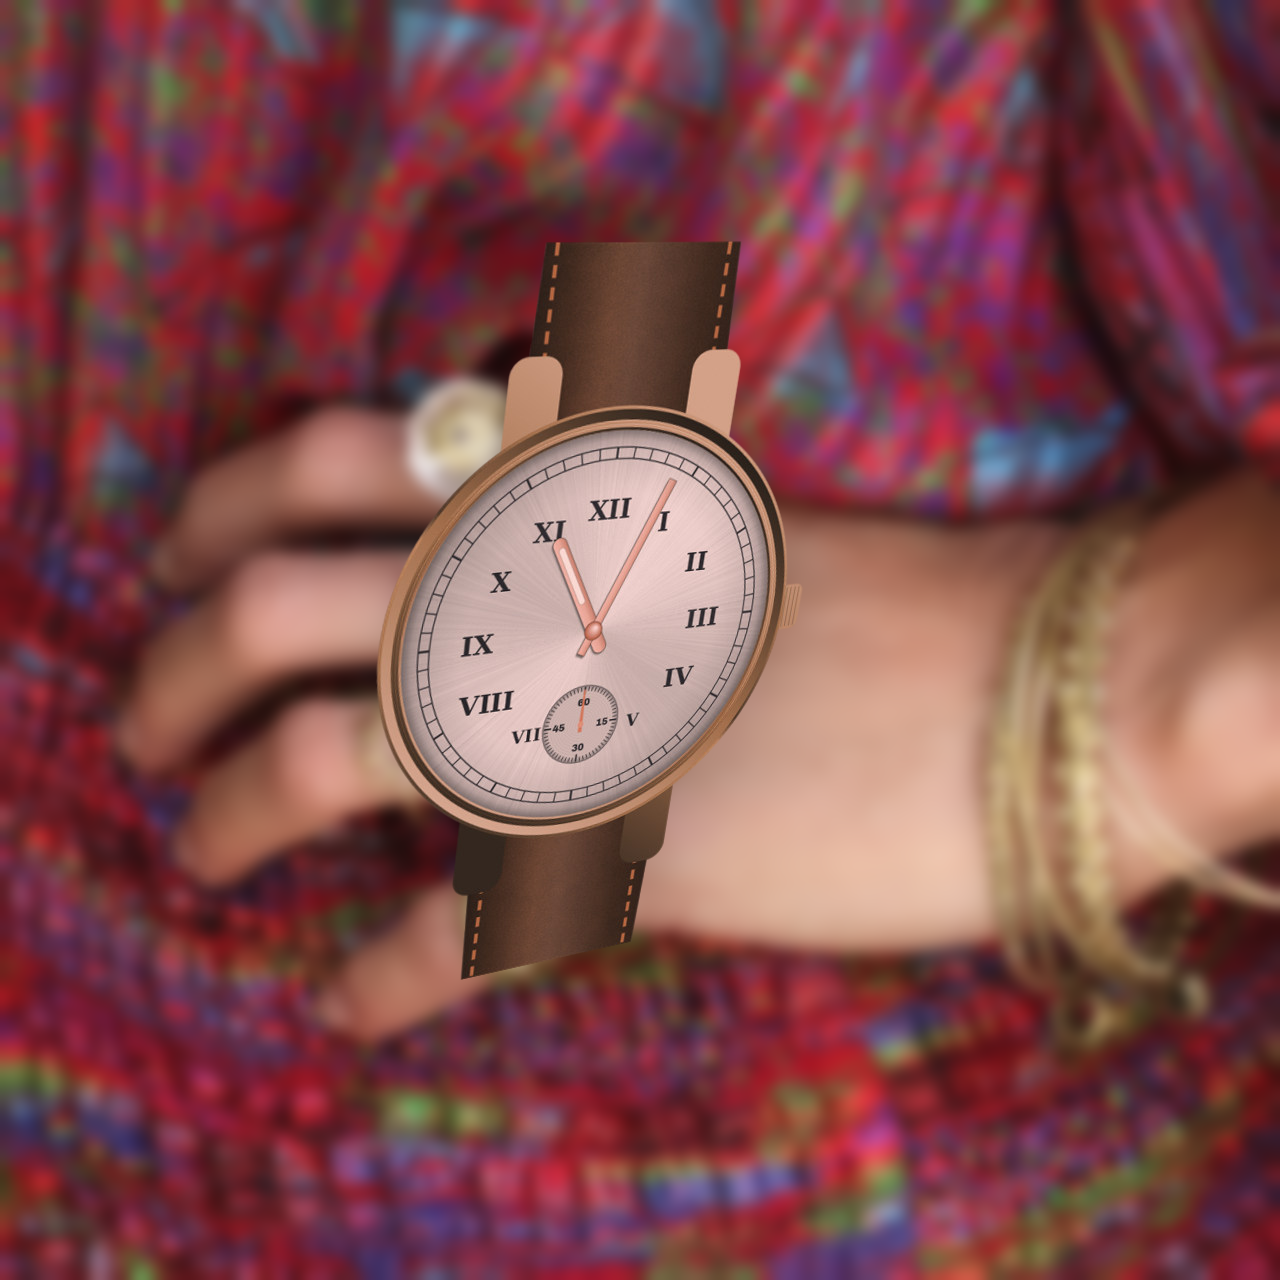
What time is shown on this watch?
11:04:00
